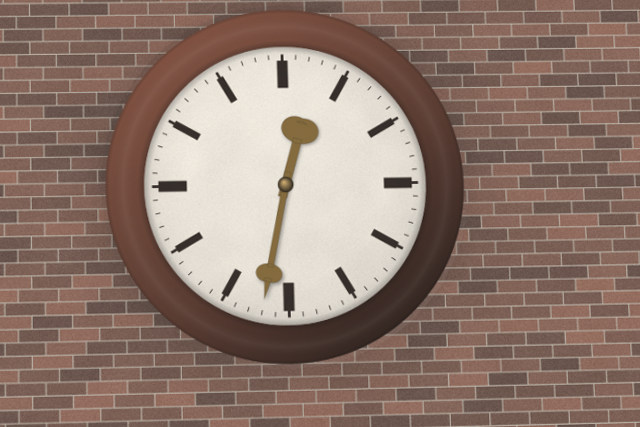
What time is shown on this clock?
12:32
